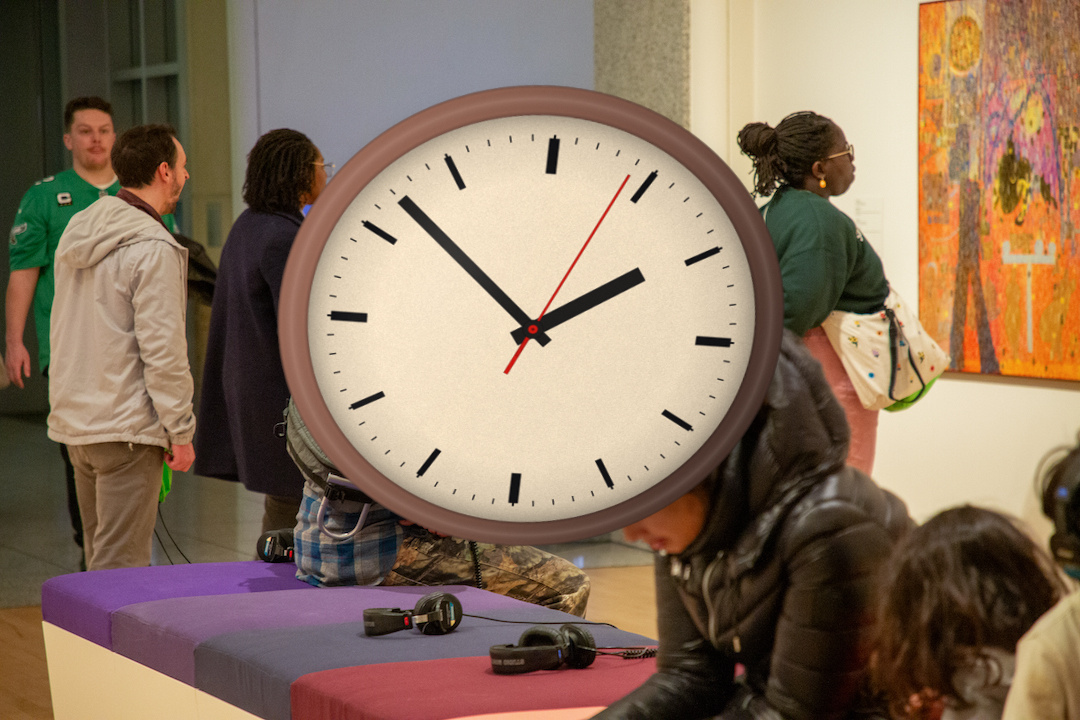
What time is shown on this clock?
1:52:04
